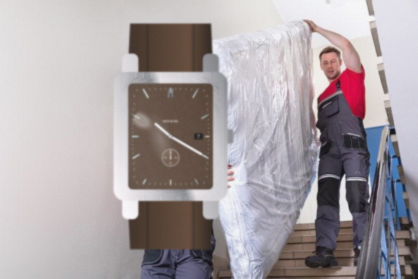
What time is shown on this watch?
10:20
